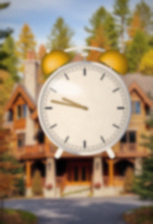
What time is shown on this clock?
9:47
